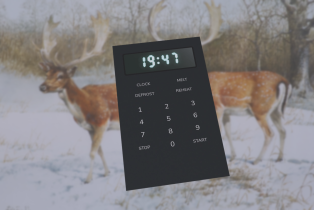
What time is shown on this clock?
19:47
